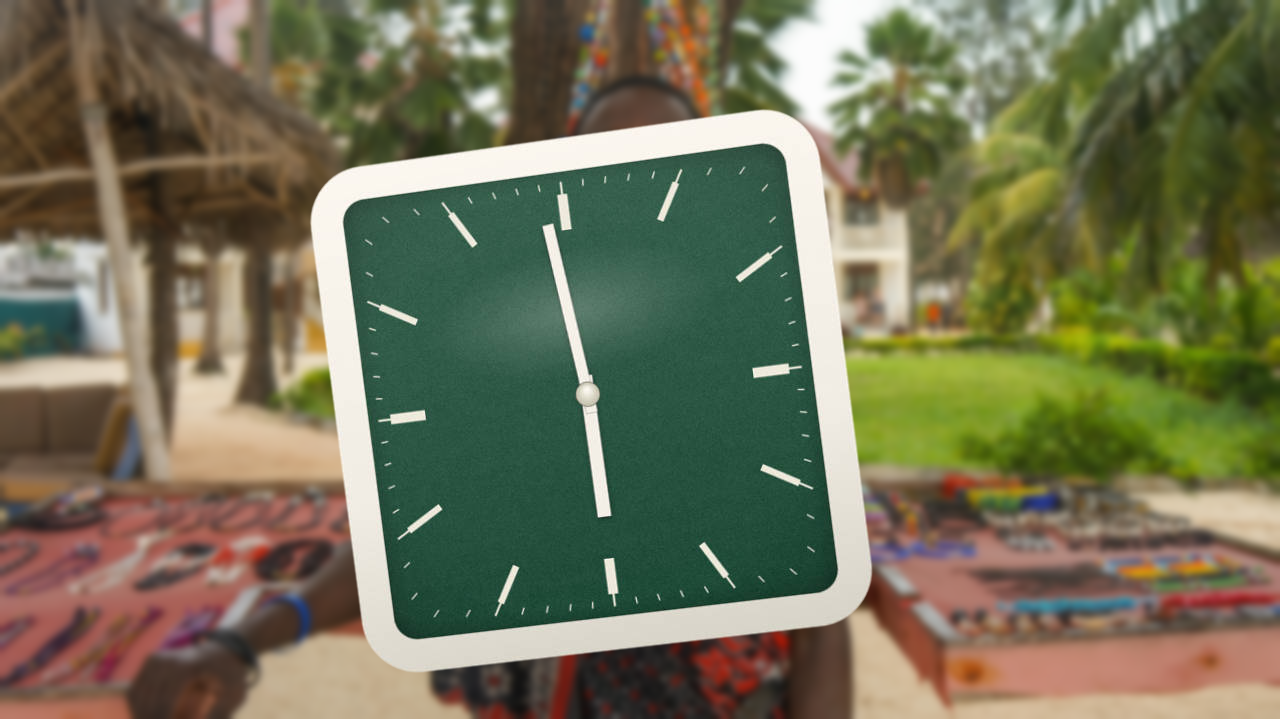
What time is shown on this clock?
5:59
